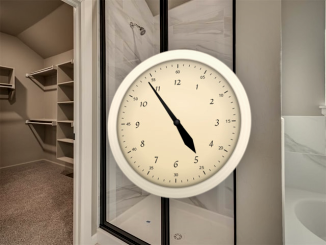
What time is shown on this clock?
4:54
